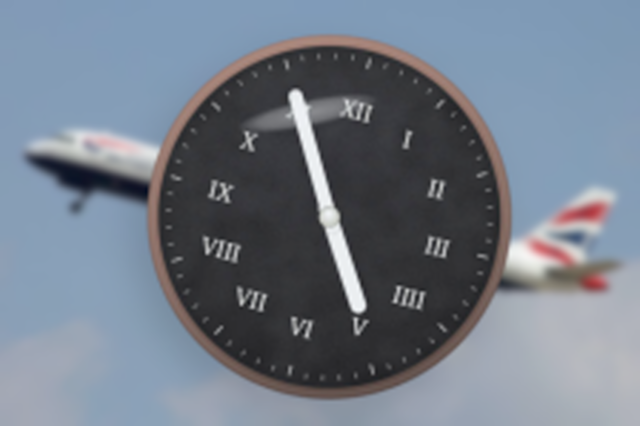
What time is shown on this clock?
4:55
